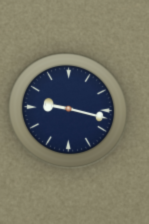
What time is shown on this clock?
9:17
